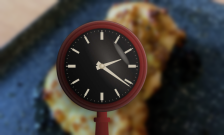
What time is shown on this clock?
2:21
